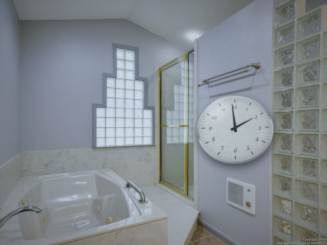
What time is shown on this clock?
1:59
